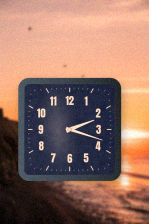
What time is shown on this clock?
2:18
